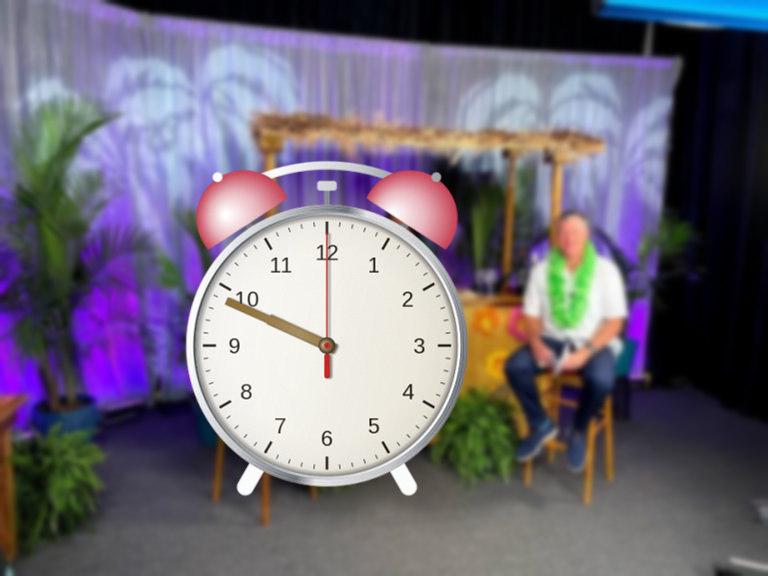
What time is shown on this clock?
9:49:00
